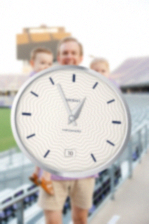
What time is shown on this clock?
12:56
